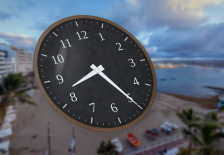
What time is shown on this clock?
8:25
